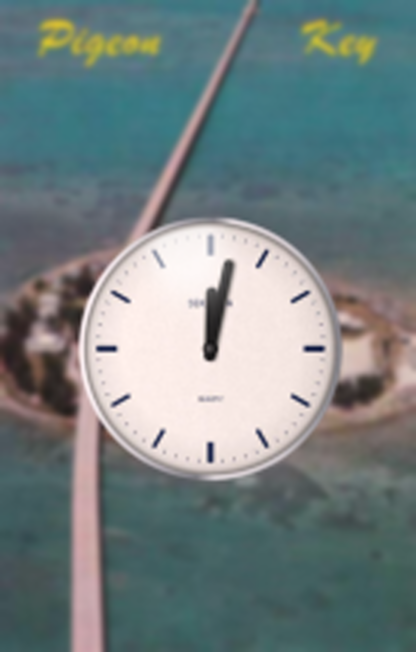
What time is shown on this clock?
12:02
